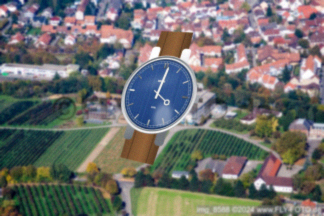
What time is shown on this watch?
4:01
